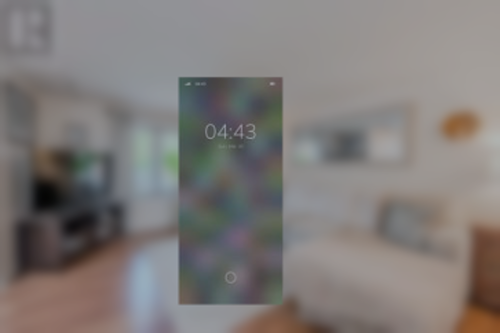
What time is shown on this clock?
4:43
